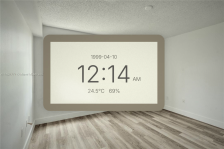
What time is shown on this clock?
12:14
